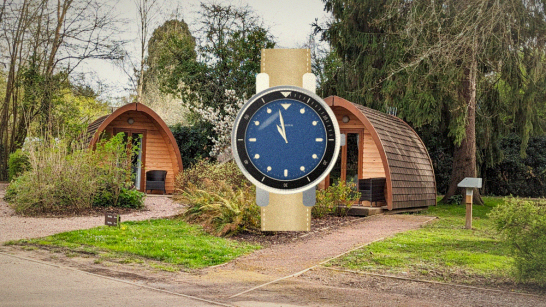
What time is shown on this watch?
10:58
